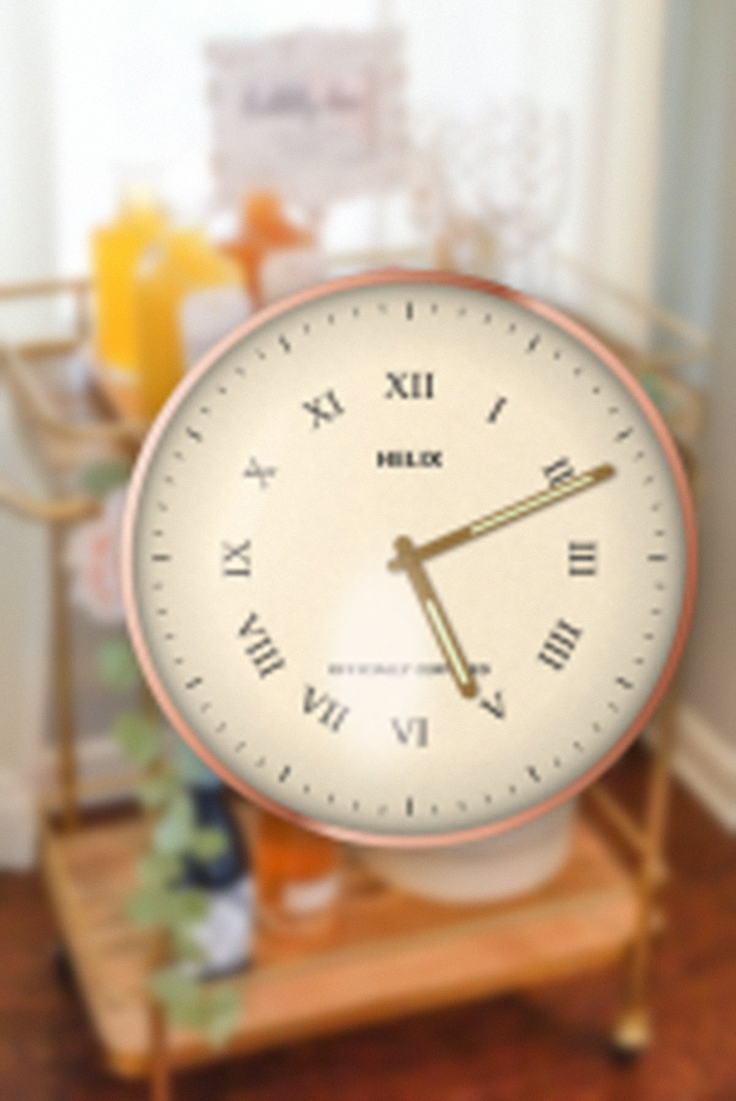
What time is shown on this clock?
5:11
